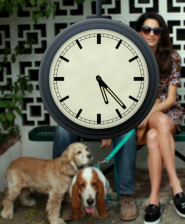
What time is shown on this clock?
5:23
